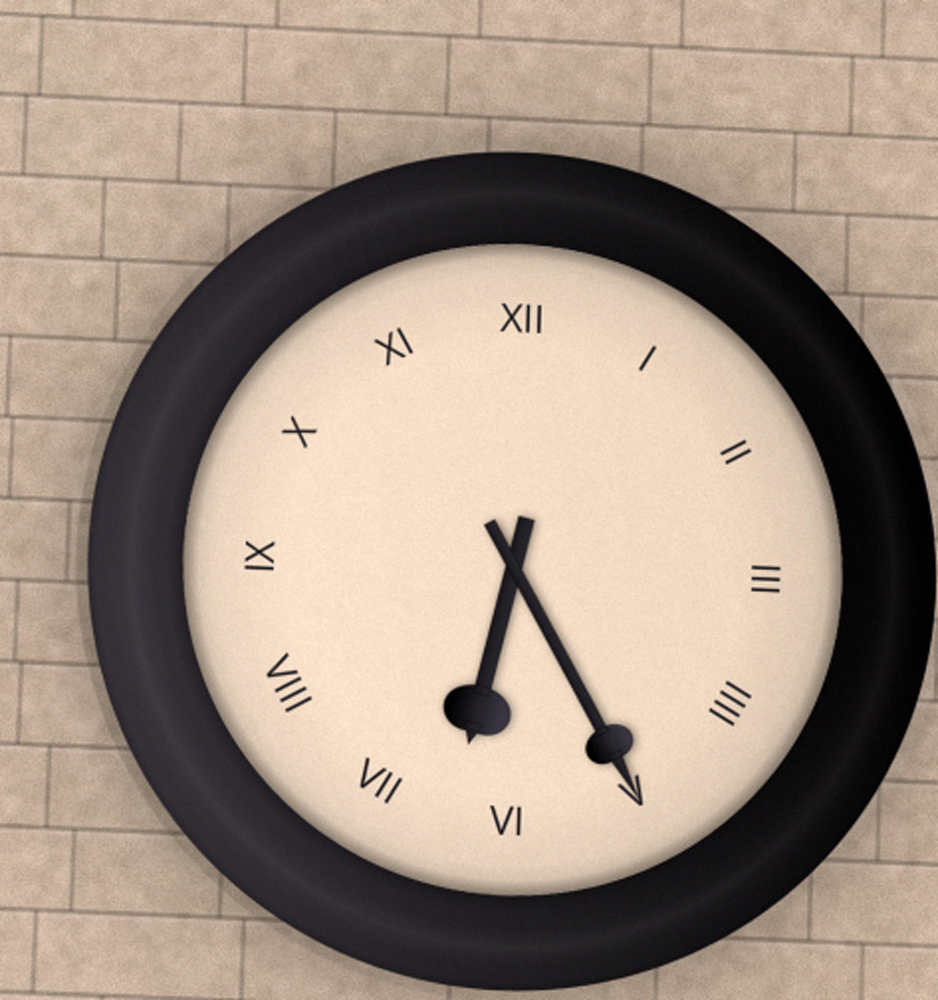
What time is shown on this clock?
6:25
